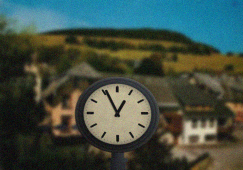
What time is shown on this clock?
12:56
